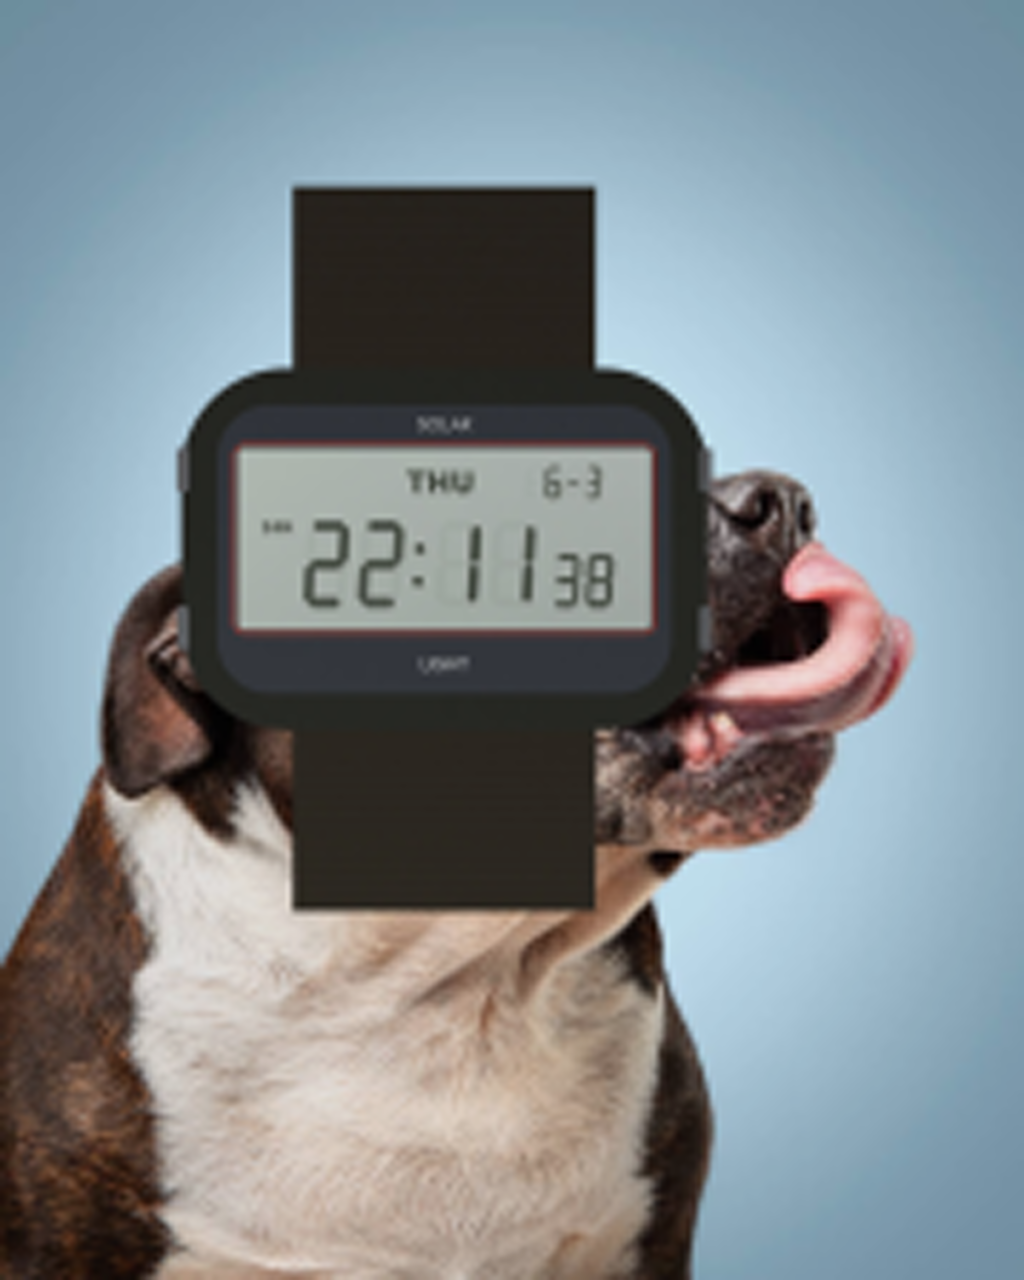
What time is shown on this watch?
22:11:38
